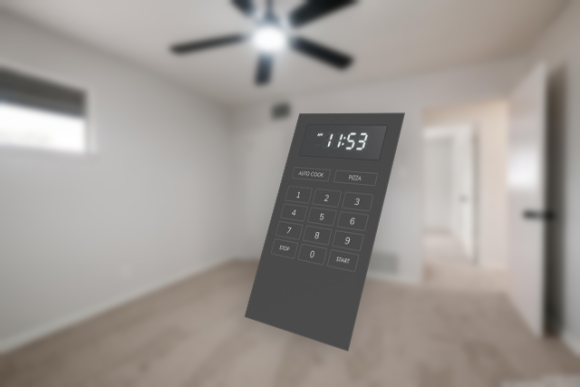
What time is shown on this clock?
11:53
